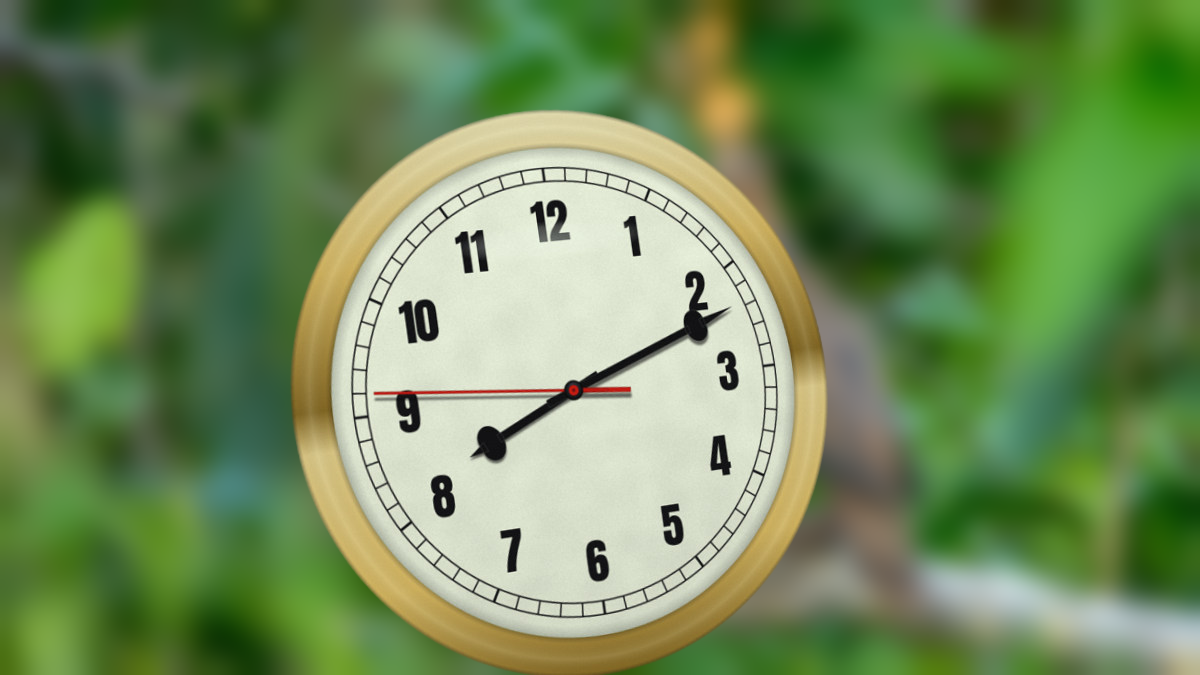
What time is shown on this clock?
8:11:46
